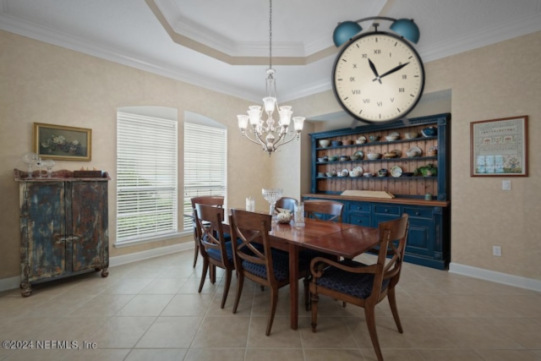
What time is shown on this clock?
11:11
